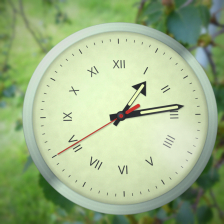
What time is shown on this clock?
1:13:40
